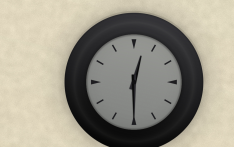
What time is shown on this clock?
12:30
